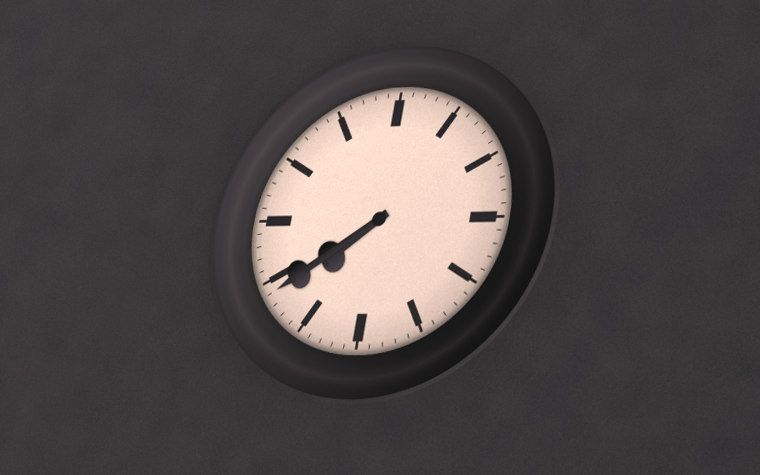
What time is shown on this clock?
7:39
